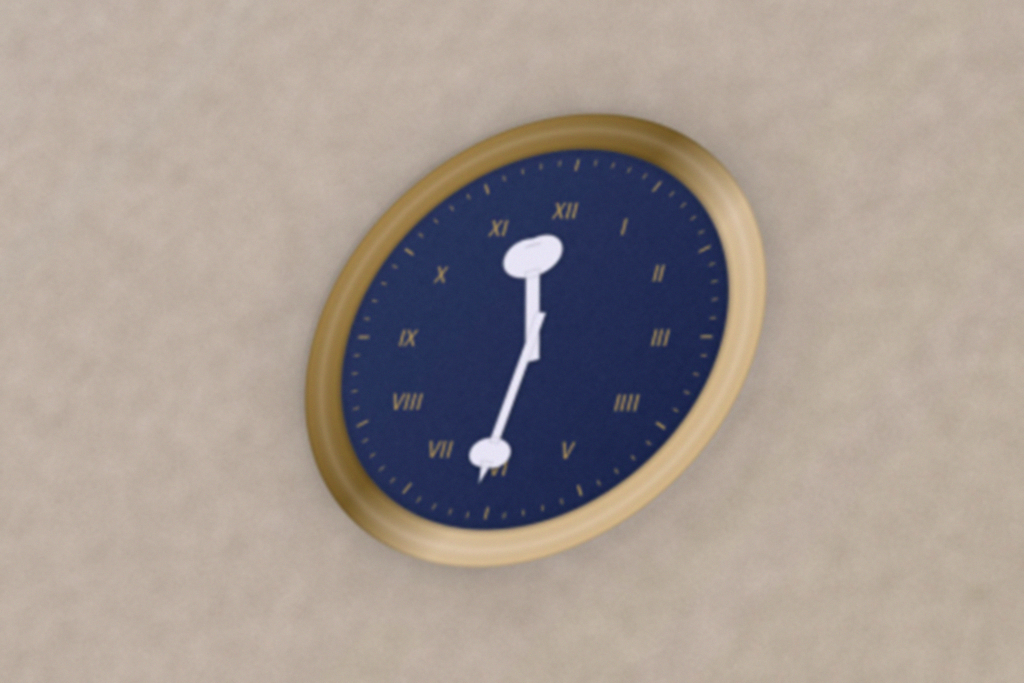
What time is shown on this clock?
11:31
